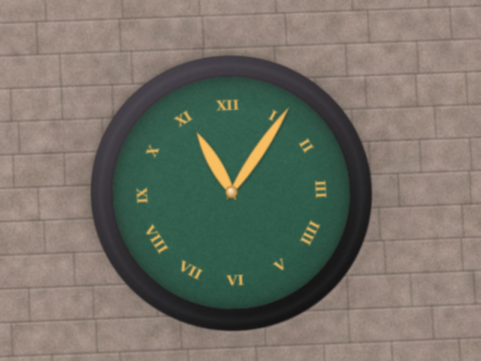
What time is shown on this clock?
11:06
